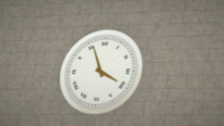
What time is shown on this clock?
3:56
